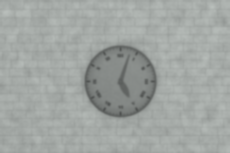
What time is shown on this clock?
5:03
